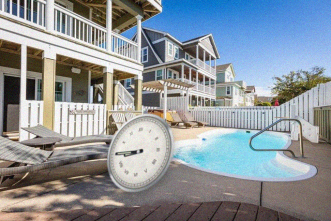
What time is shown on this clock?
8:45
